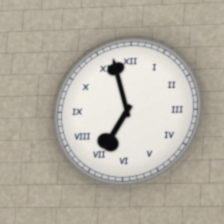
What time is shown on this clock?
6:57
